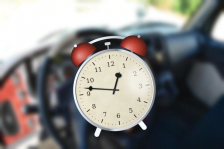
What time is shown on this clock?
12:47
